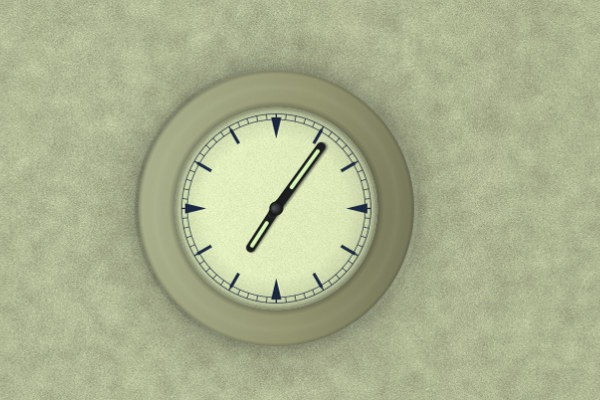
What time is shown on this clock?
7:06
